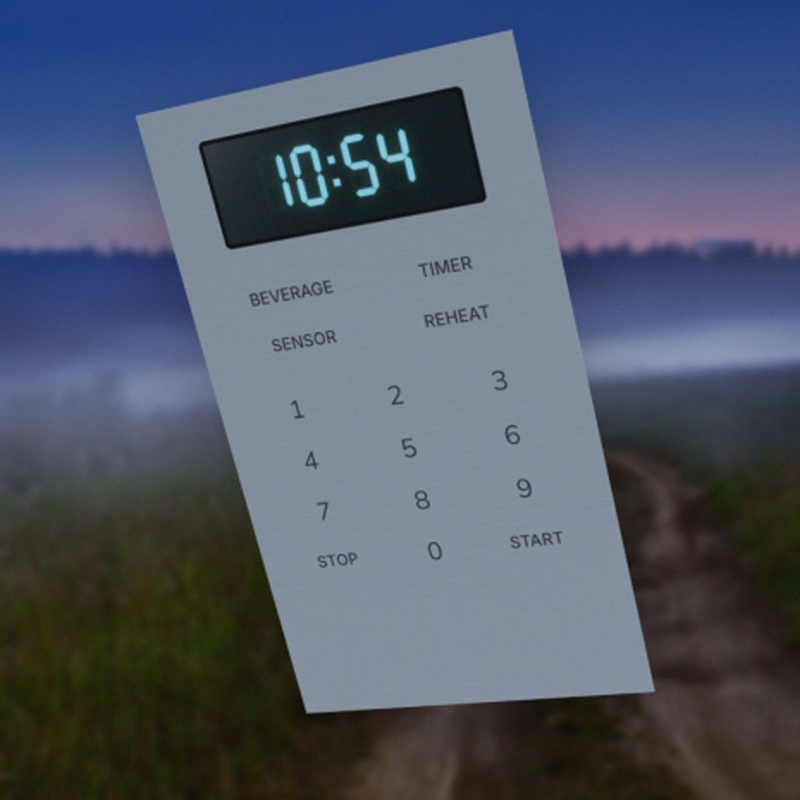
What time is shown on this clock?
10:54
